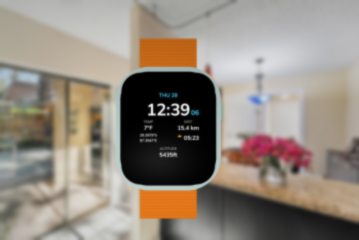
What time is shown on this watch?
12:39
